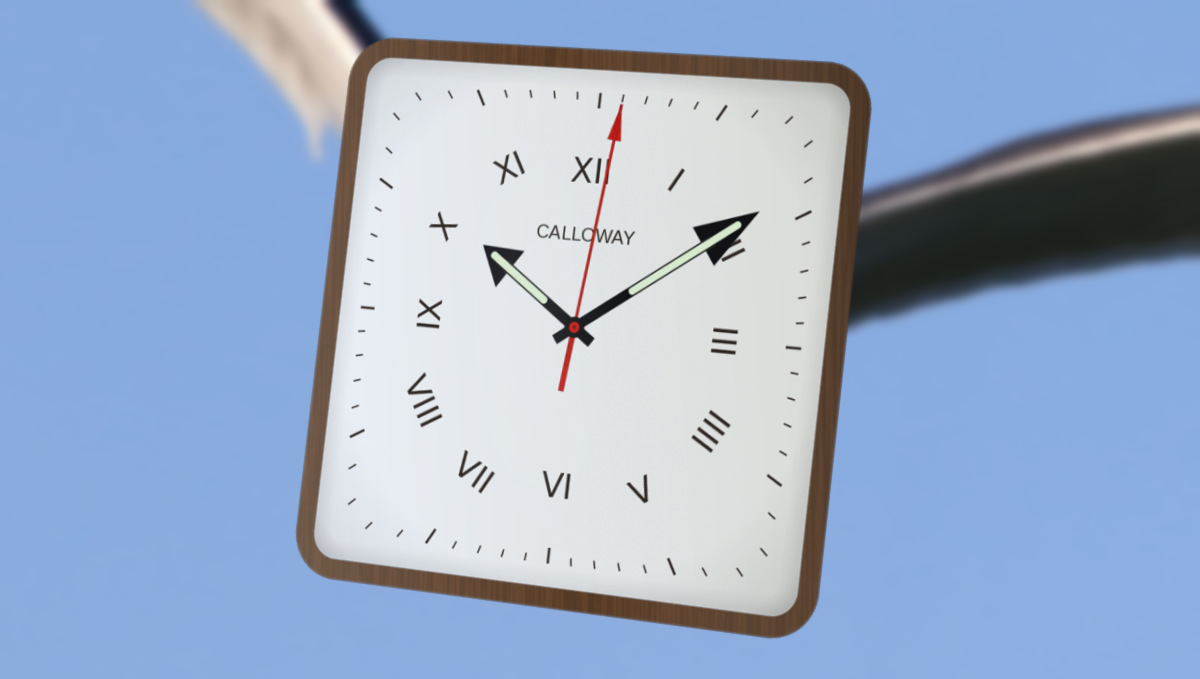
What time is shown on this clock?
10:09:01
